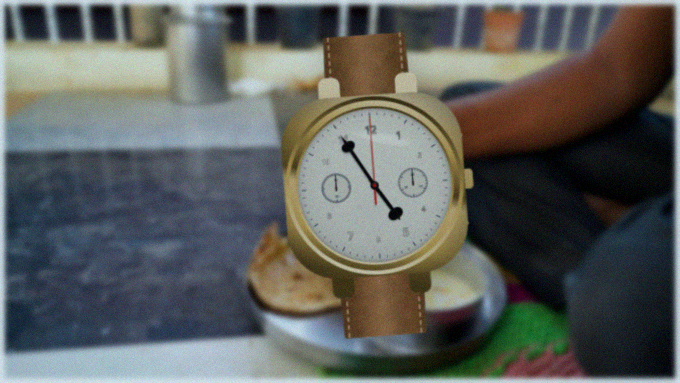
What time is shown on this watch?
4:55
